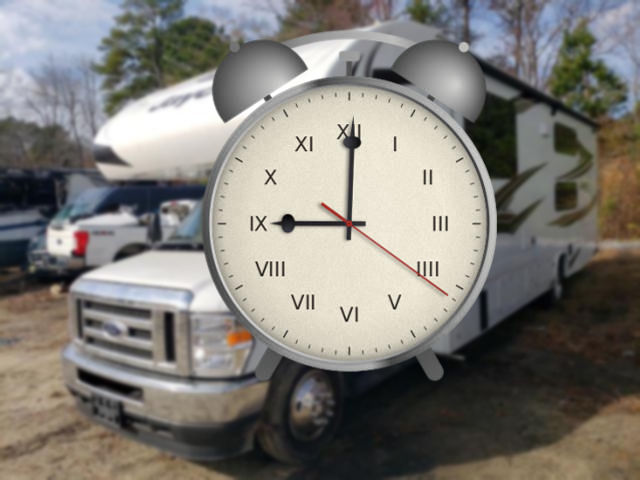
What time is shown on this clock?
9:00:21
